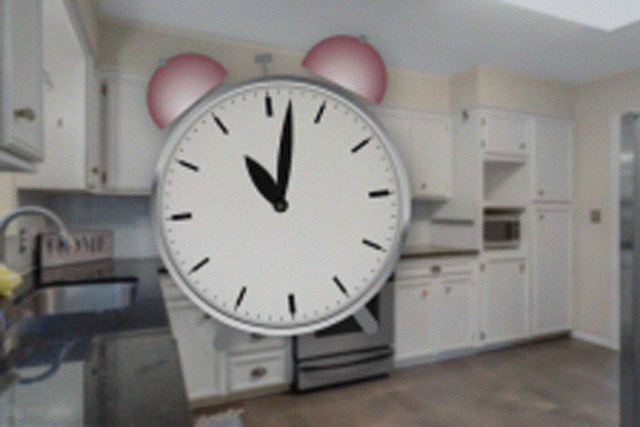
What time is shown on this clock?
11:02
